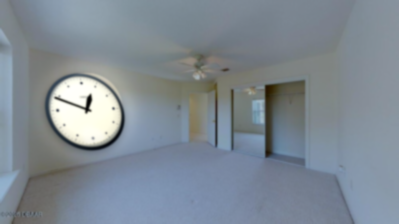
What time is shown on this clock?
12:49
